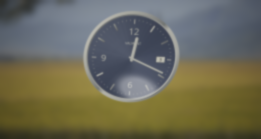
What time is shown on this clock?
12:19
